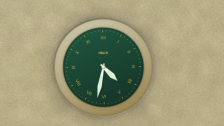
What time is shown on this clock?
4:32
